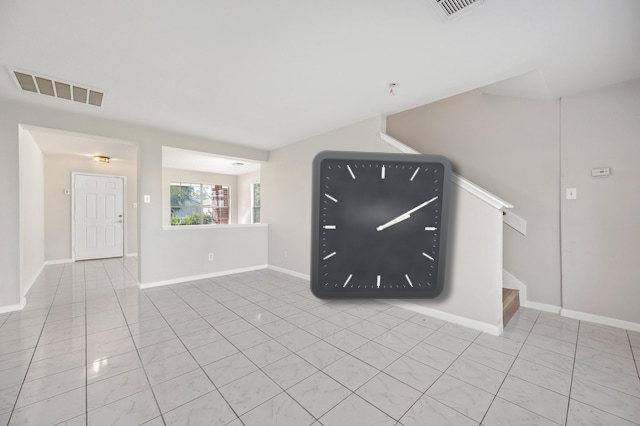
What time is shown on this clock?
2:10
